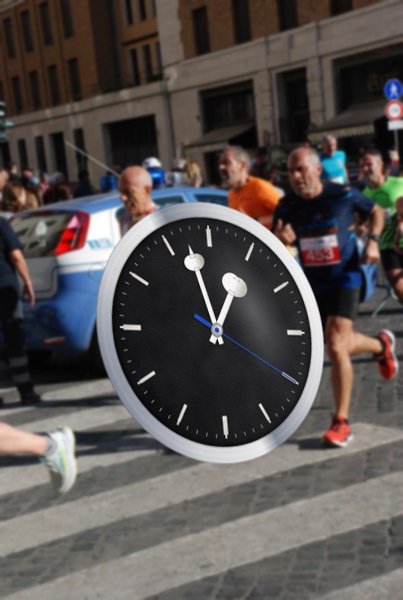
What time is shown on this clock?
12:57:20
